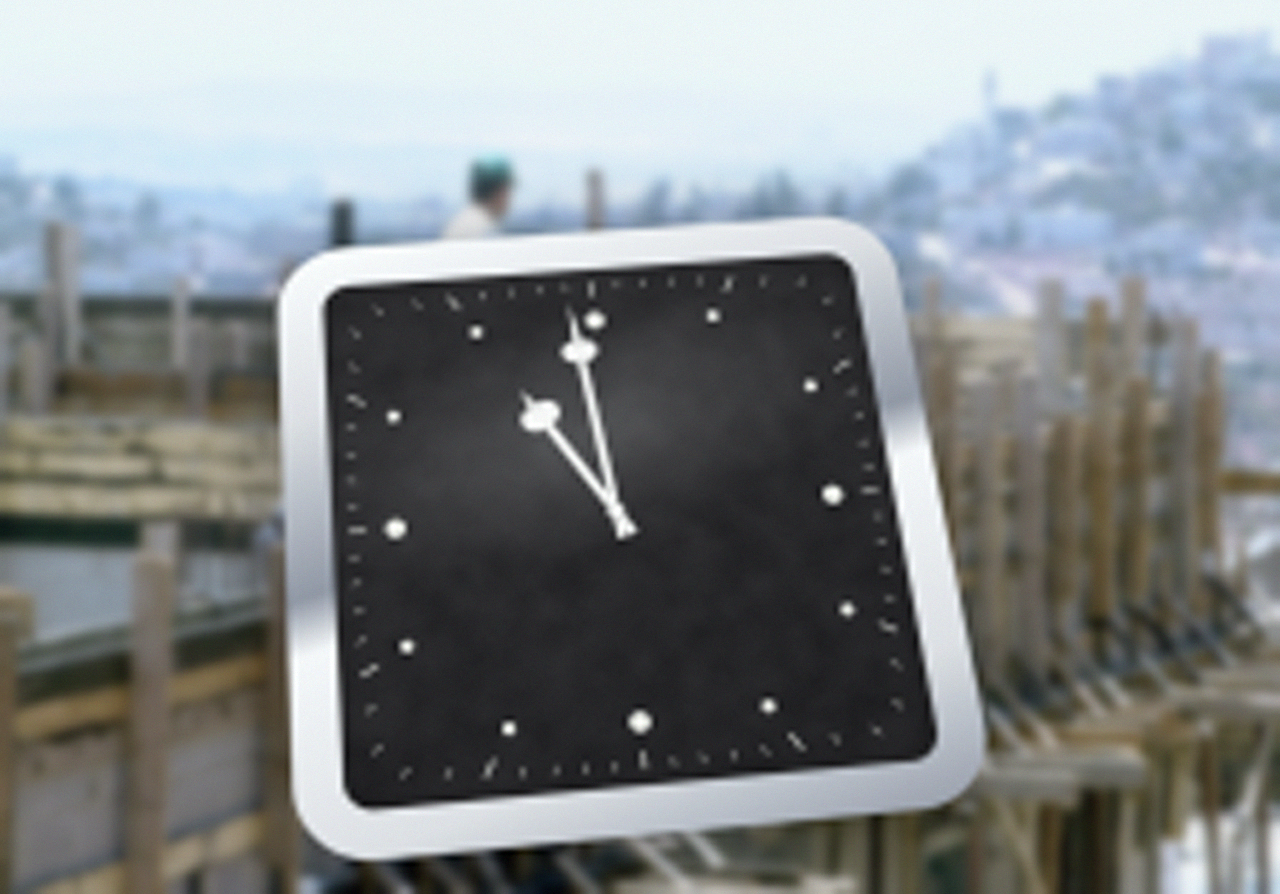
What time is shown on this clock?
10:59
